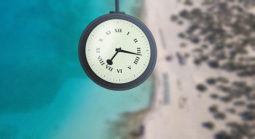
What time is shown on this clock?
7:17
